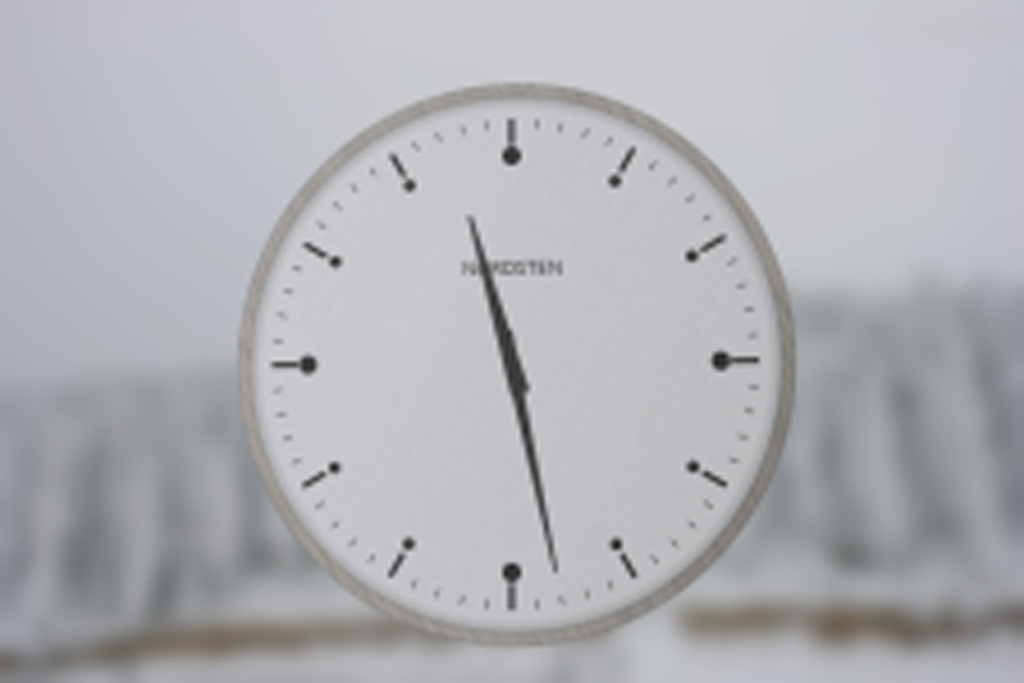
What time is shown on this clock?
11:28
